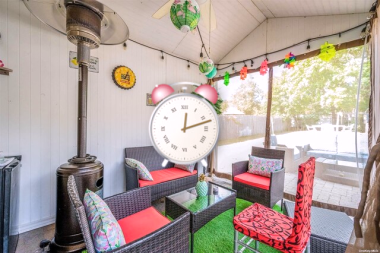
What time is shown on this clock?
12:12
